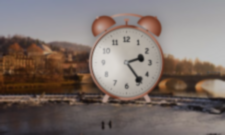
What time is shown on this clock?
2:24
